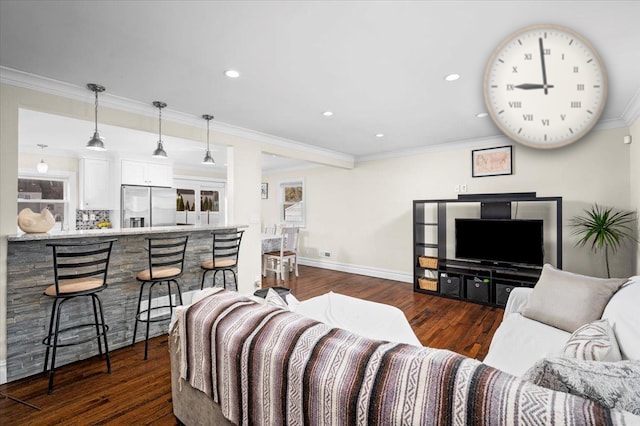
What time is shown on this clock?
8:59
